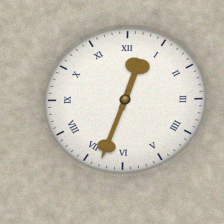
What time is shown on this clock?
12:33
